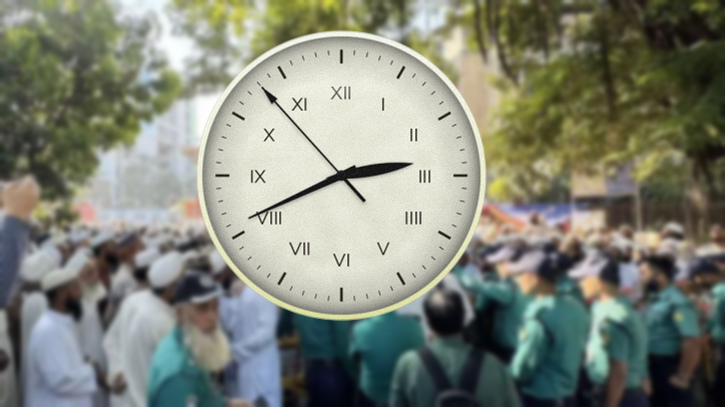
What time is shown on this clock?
2:40:53
